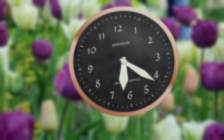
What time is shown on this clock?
6:22
